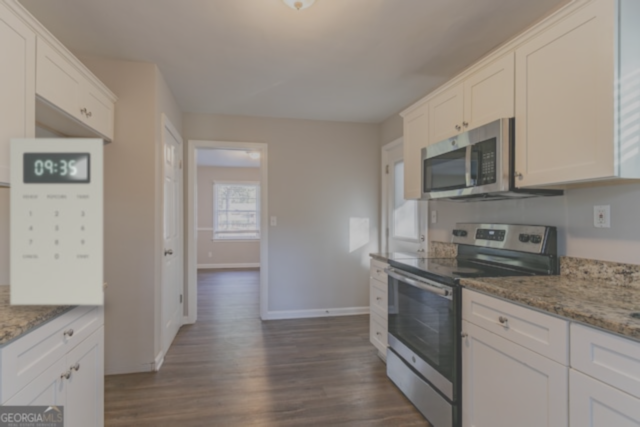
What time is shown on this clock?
9:35
